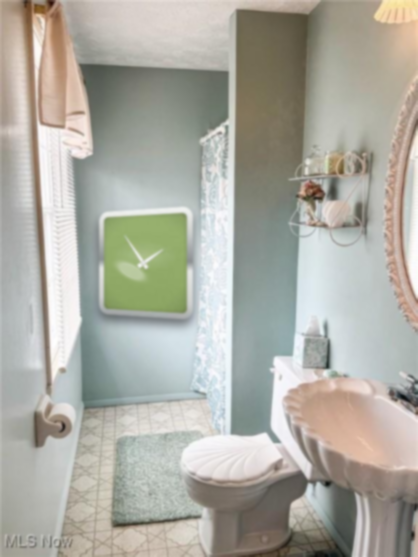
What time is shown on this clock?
1:54
